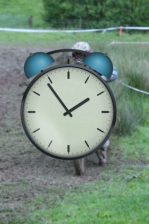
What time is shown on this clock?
1:54
